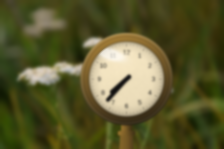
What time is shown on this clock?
7:37
